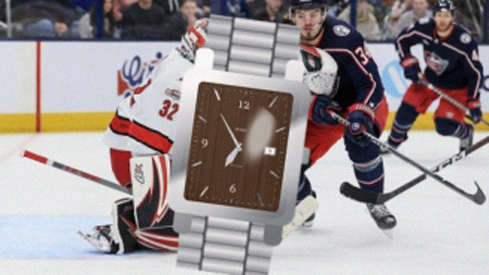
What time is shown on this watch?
6:54
